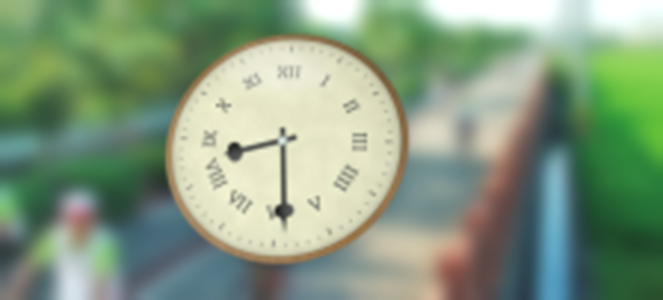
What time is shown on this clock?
8:29
